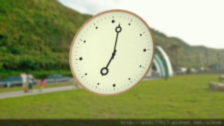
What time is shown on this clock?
7:02
